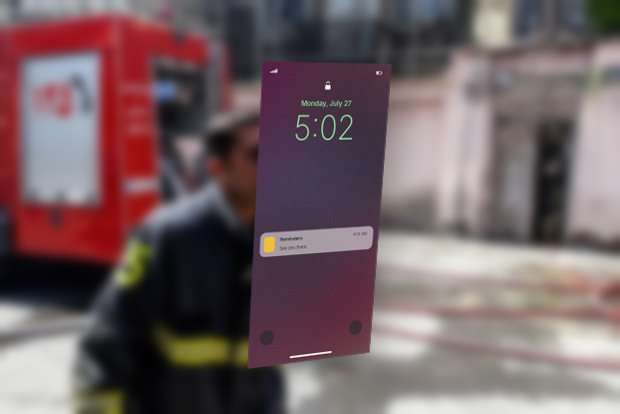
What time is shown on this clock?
5:02
